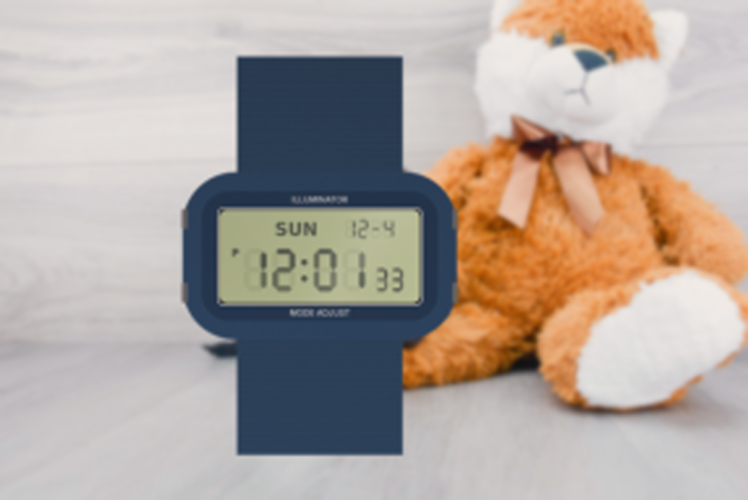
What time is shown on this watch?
12:01:33
